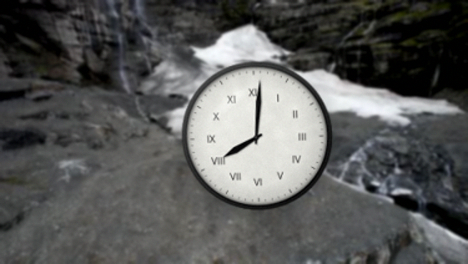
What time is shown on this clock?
8:01
